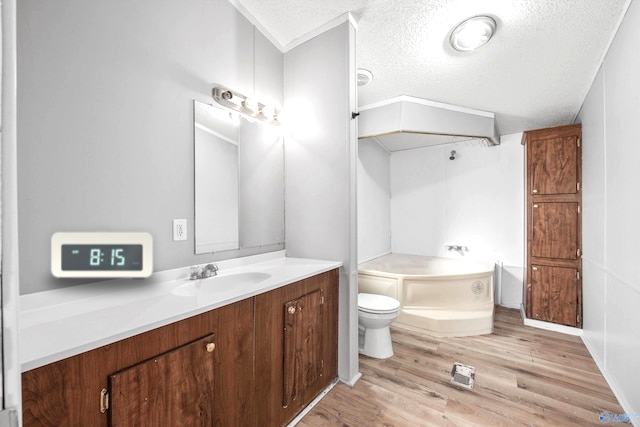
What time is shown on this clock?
8:15
